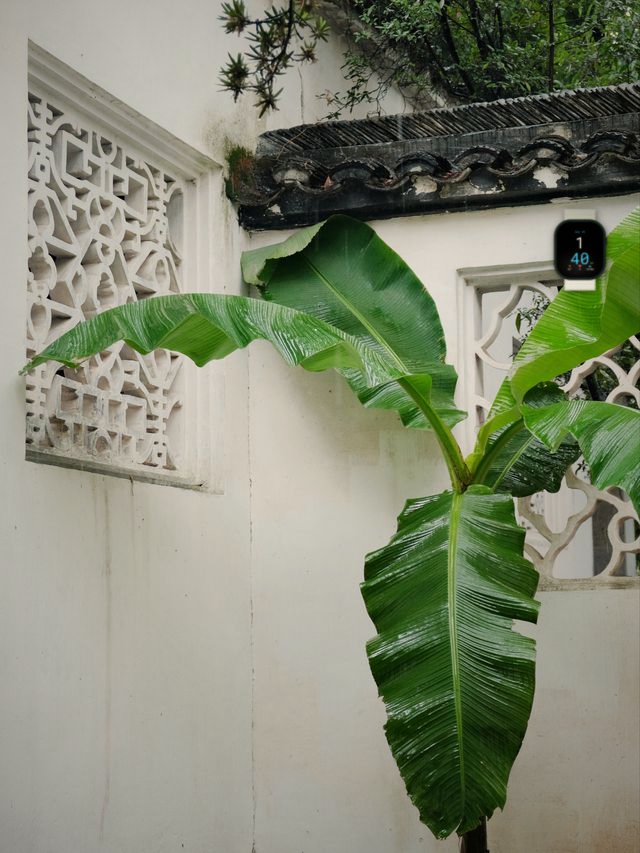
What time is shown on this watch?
1:40
